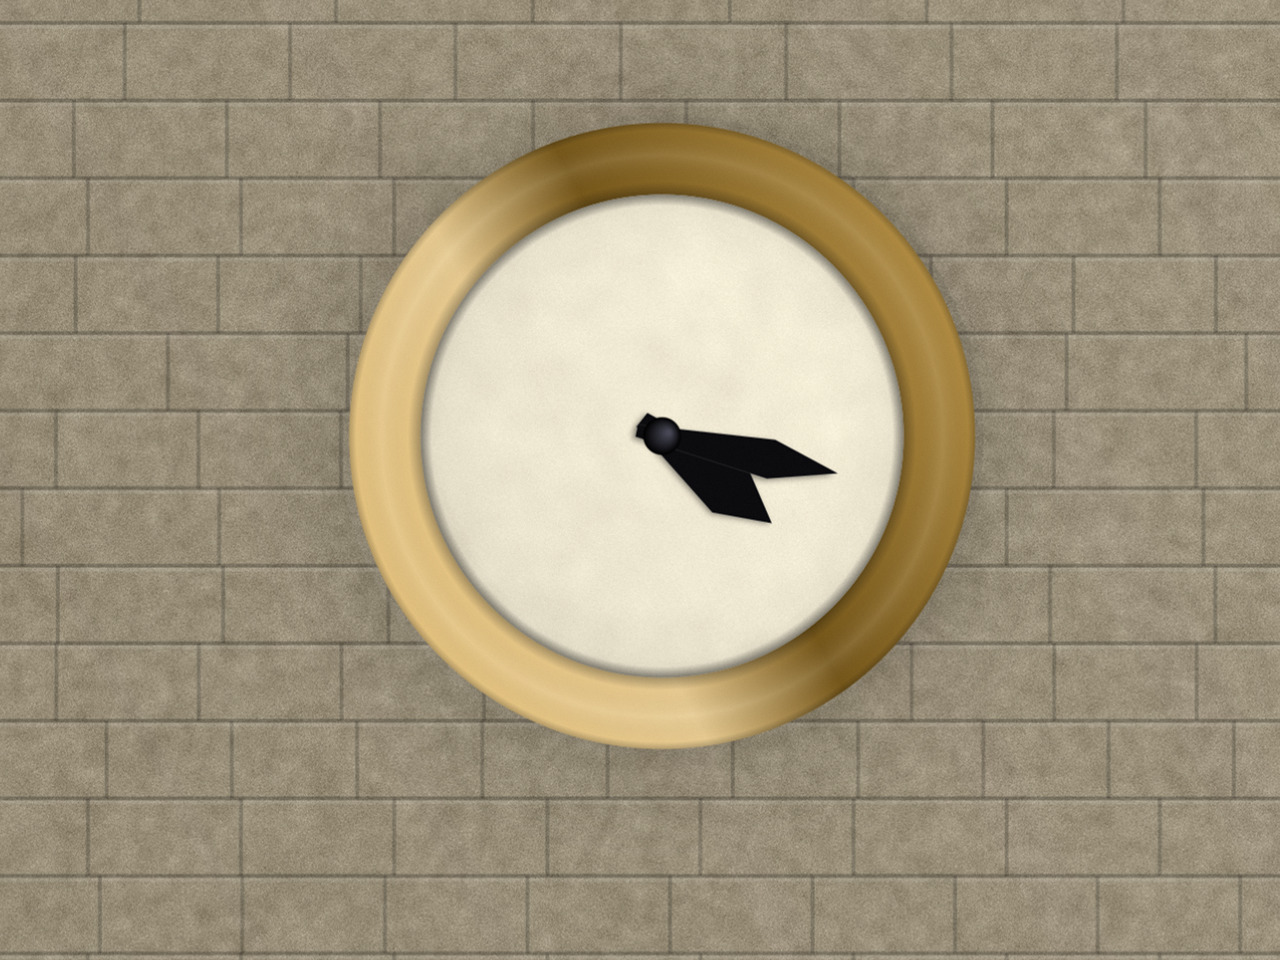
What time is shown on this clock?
4:17
